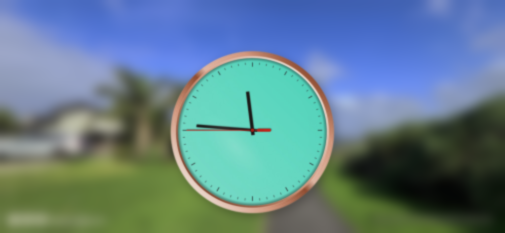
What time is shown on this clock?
11:45:45
